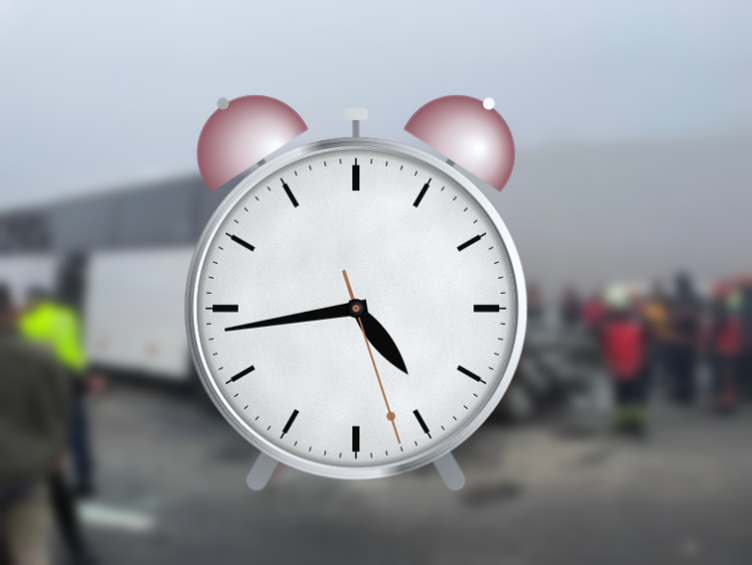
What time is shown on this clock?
4:43:27
